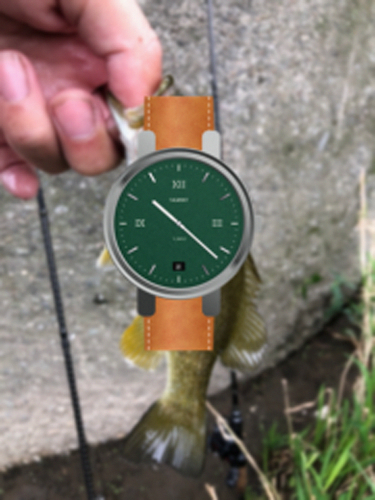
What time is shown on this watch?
10:22
